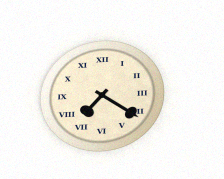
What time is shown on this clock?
7:21
